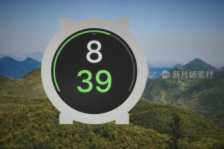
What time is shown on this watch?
8:39
